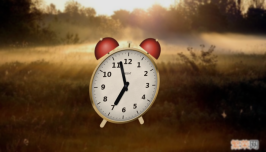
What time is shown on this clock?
6:57
